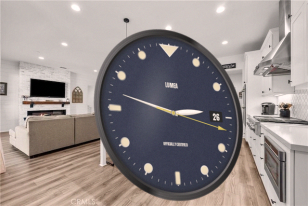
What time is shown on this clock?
2:47:17
